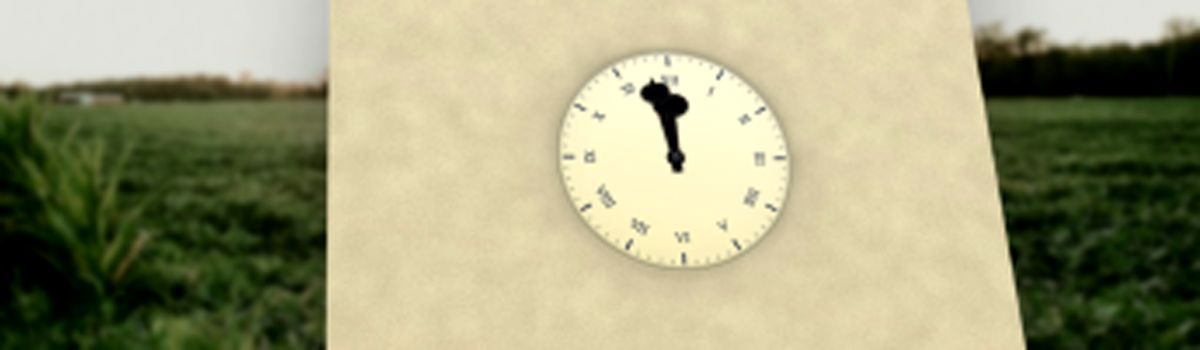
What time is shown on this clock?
11:58
